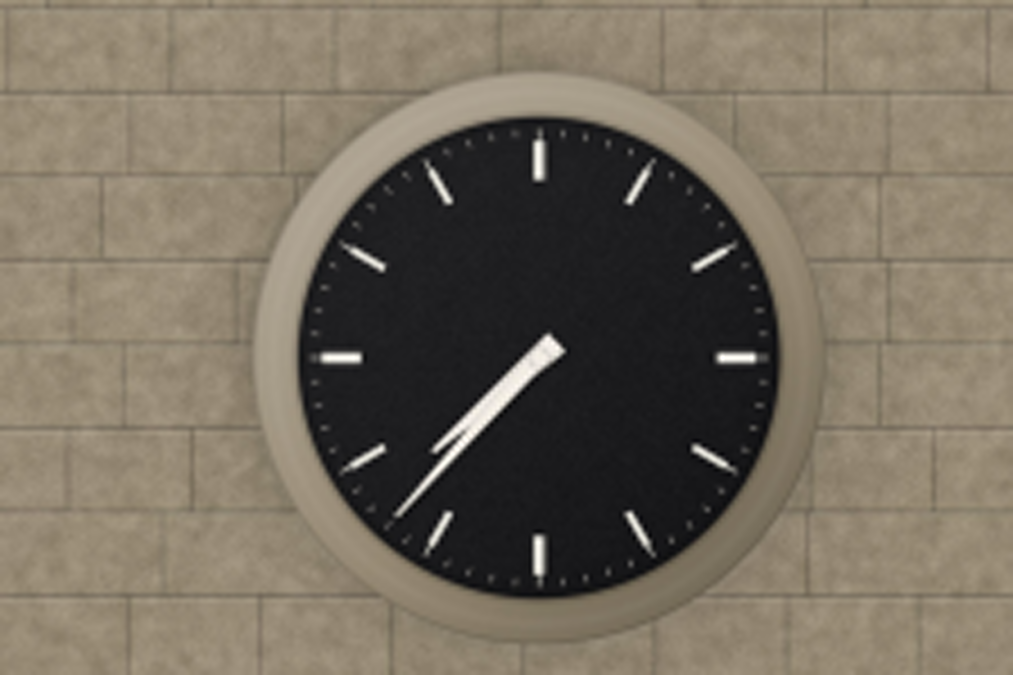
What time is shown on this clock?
7:37
